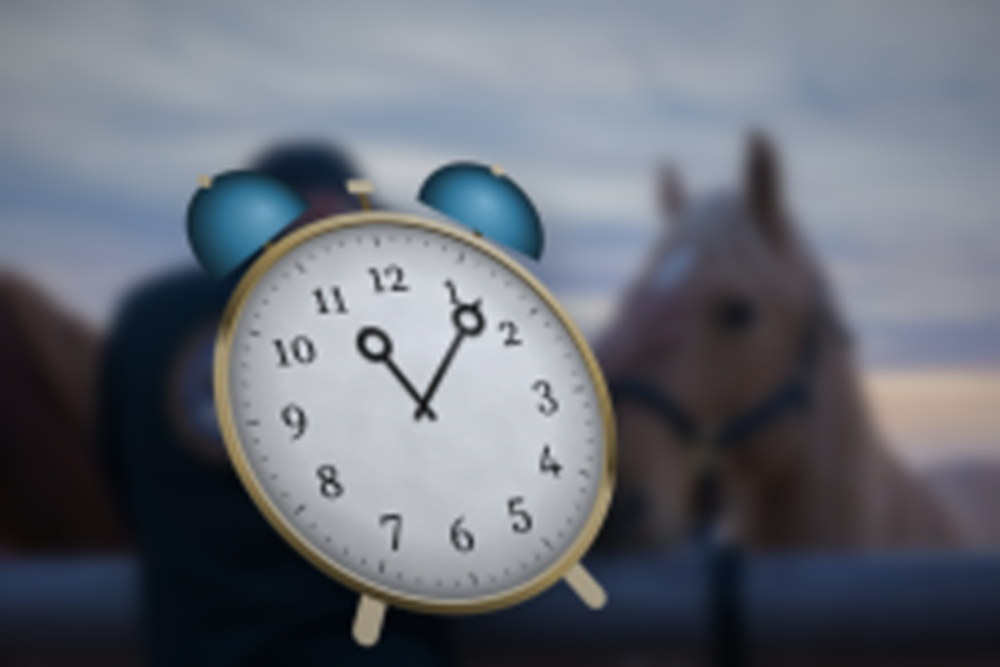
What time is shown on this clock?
11:07
